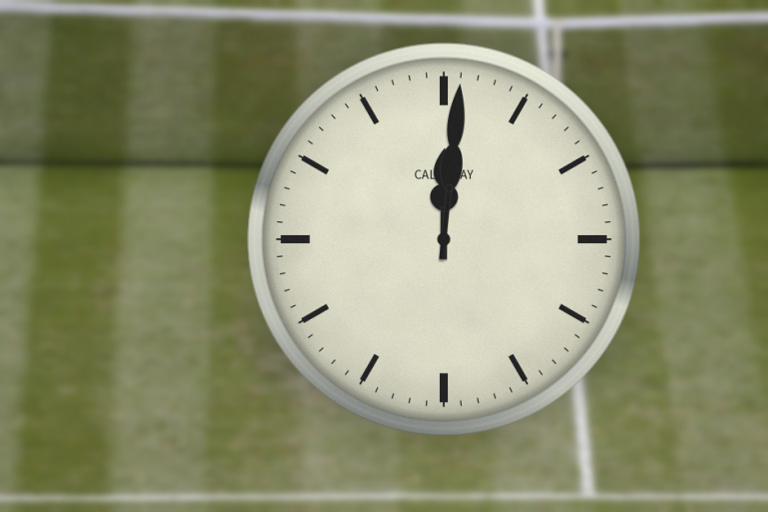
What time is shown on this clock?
12:01
